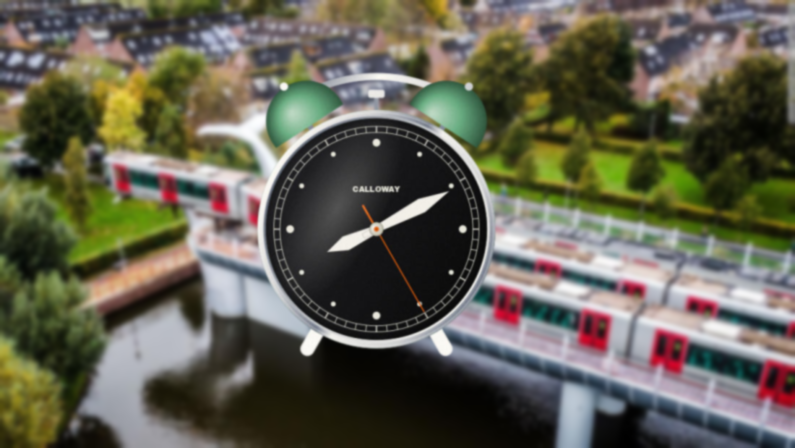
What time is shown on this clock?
8:10:25
